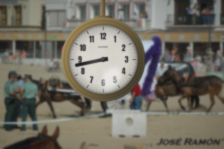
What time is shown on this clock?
8:43
